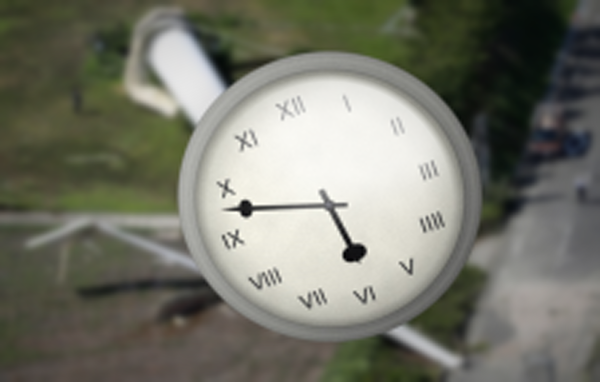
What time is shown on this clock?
5:48
